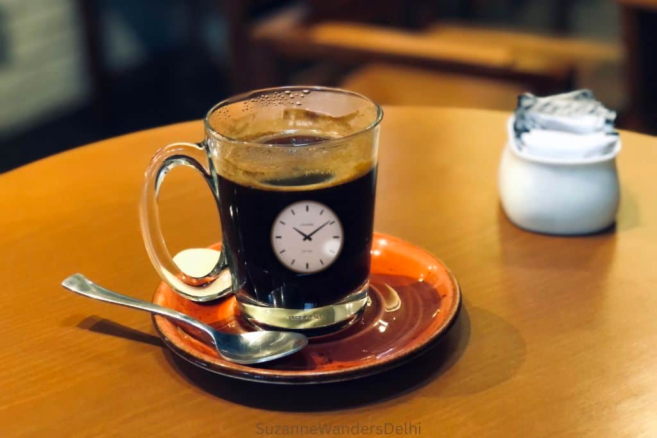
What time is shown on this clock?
10:09
